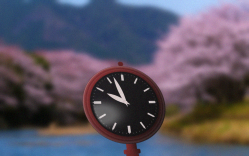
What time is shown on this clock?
9:57
